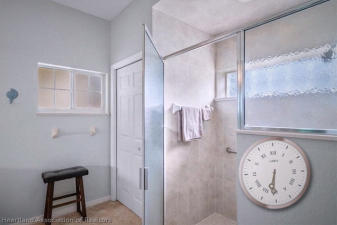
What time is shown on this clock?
6:31
